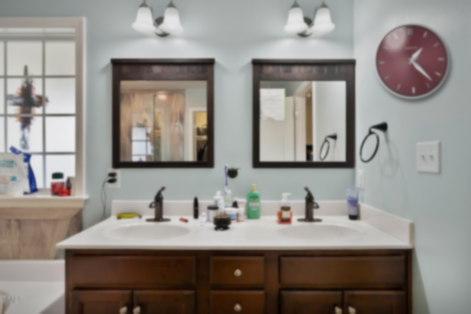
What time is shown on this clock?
1:23
